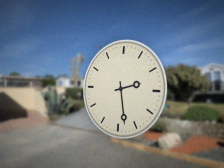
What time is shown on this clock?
2:28
